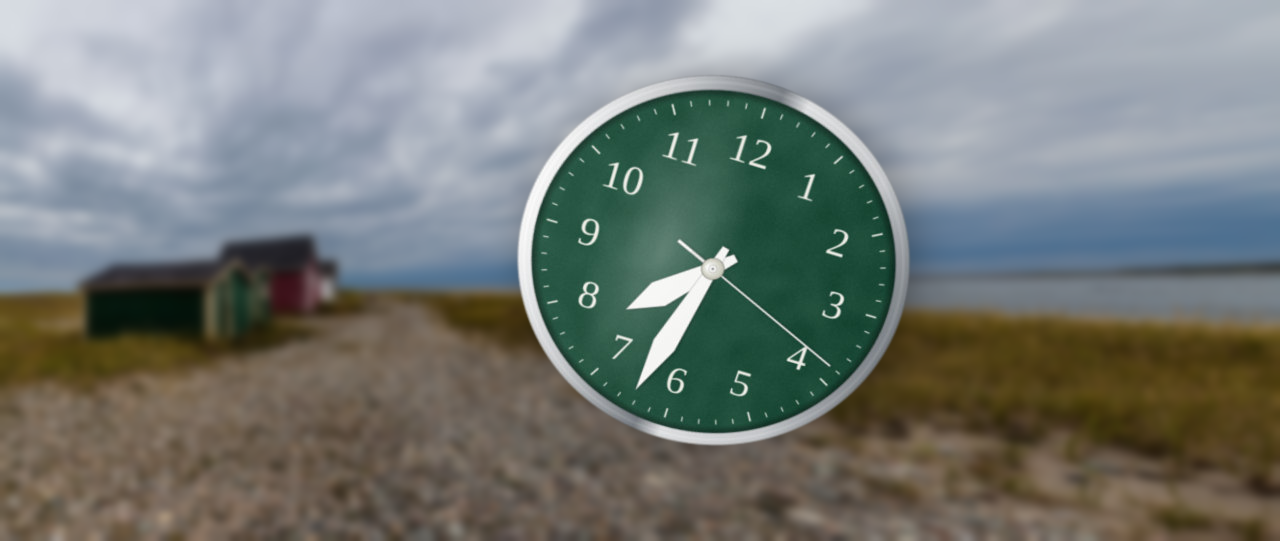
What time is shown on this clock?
7:32:19
